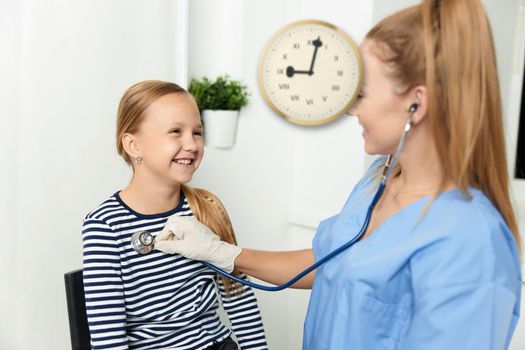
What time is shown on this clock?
9:02
